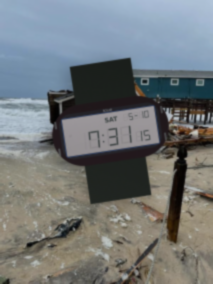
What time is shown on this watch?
7:31:15
